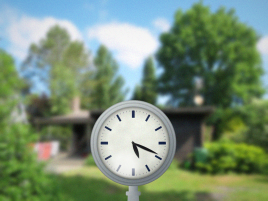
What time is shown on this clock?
5:19
